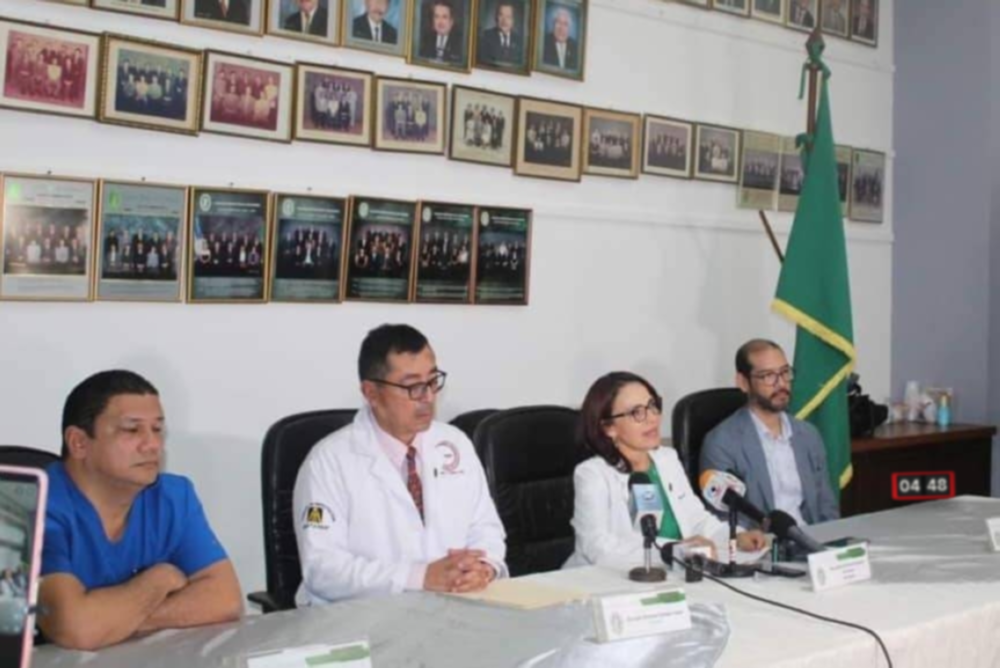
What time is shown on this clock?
4:48
